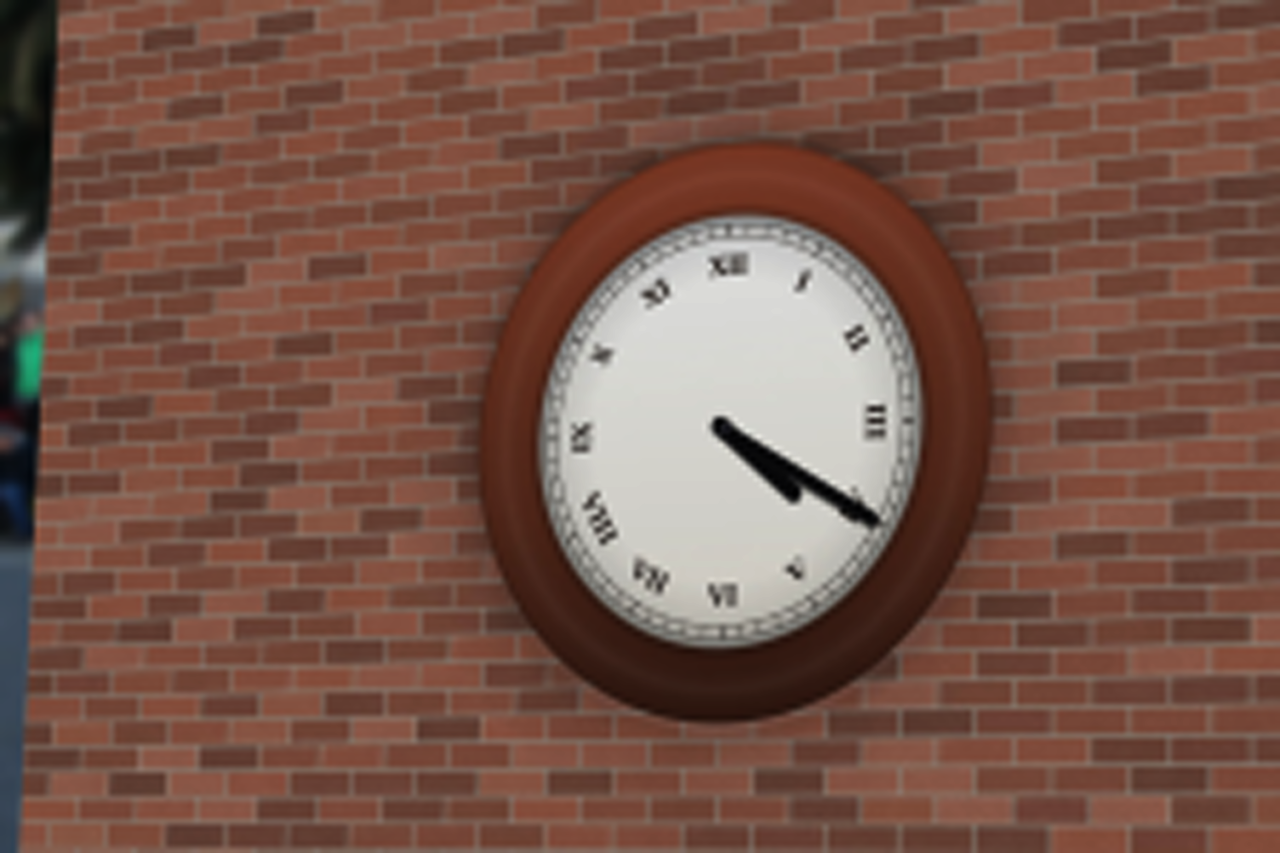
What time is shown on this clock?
4:20
